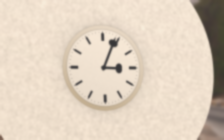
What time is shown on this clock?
3:04
